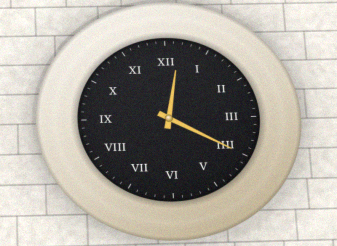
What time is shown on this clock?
12:20
